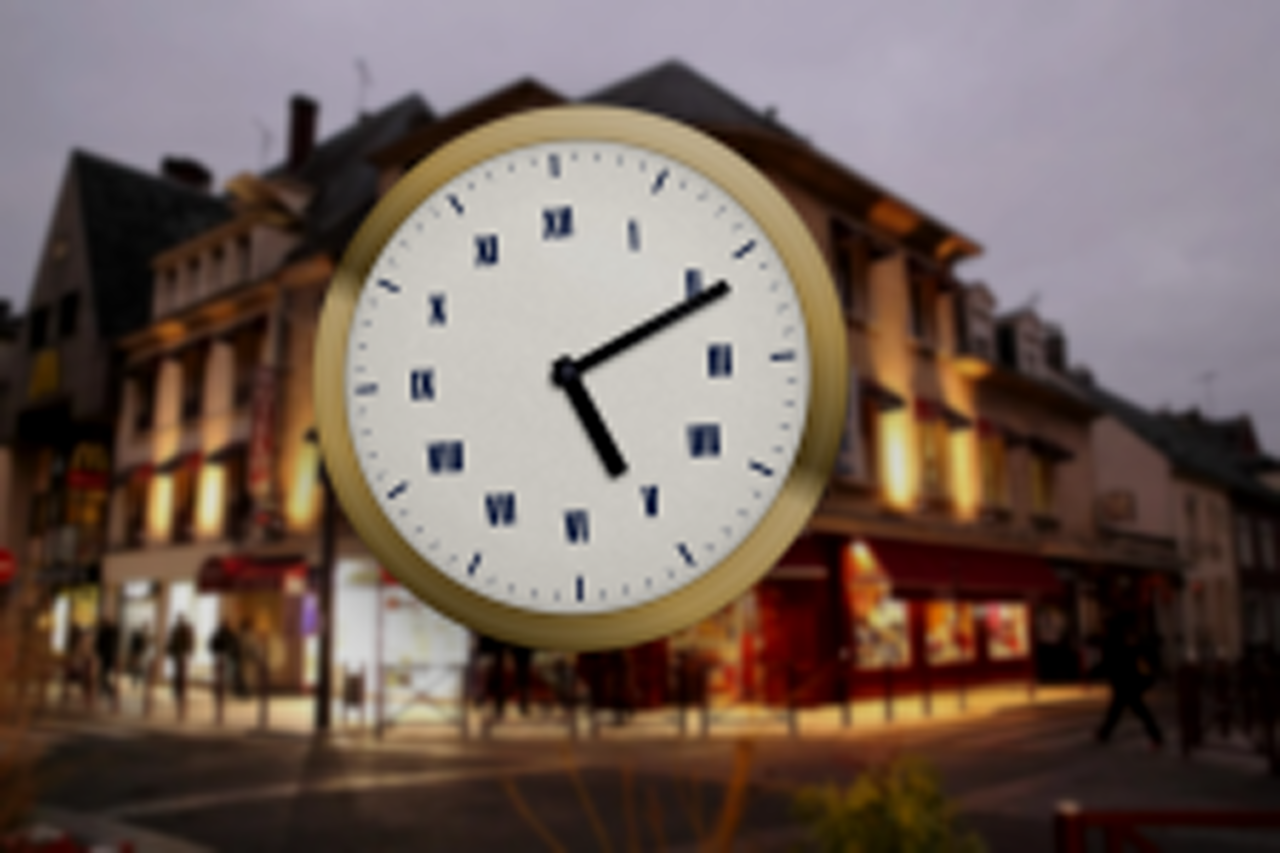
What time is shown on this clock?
5:11
